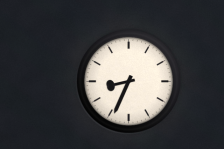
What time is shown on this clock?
8:34
